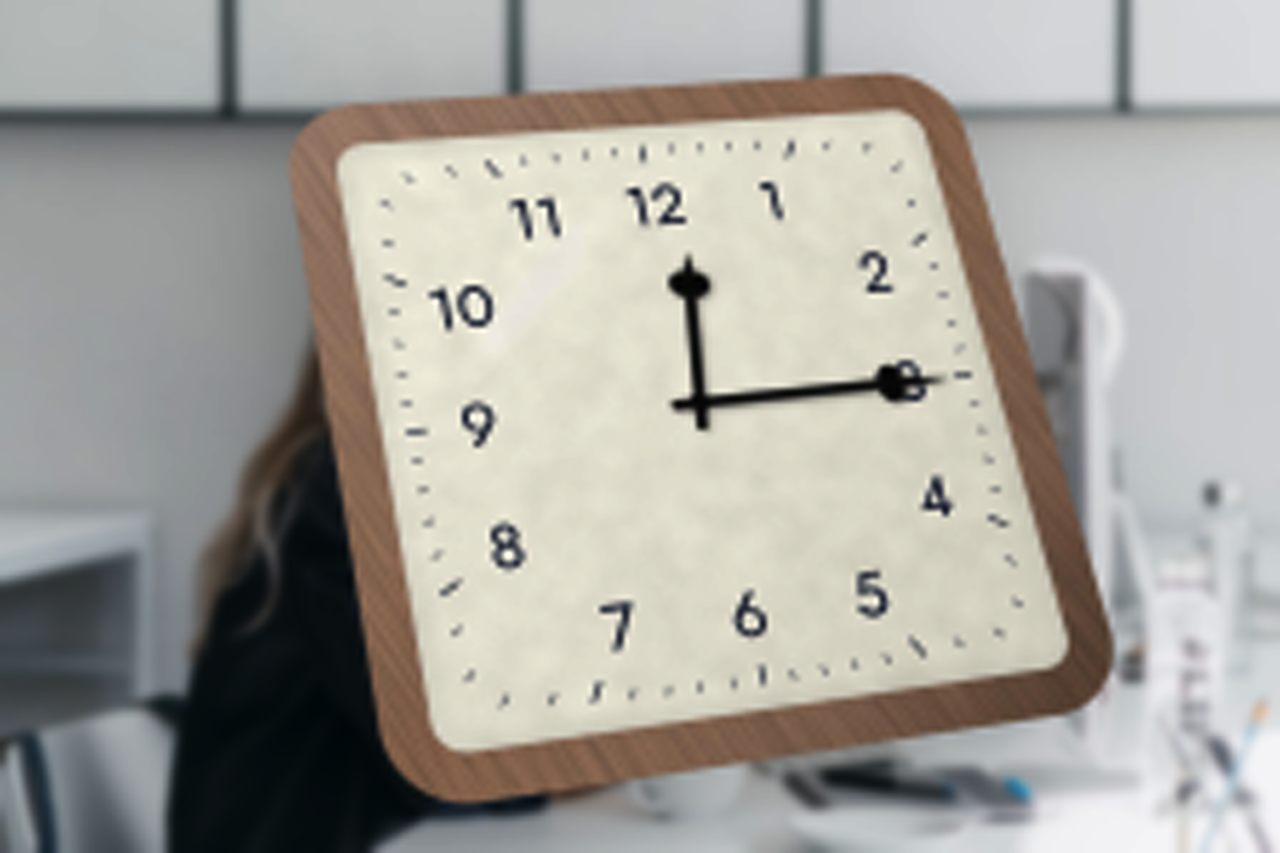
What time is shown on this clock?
12:15
